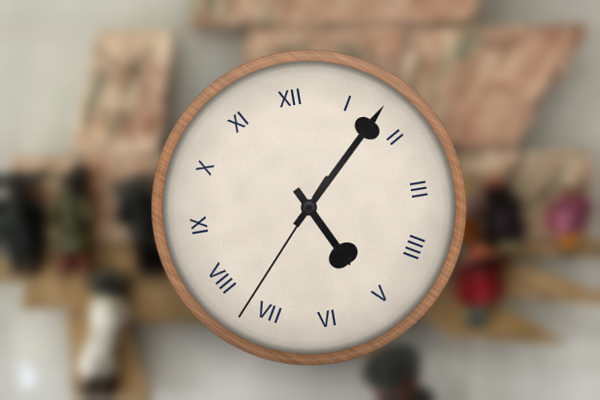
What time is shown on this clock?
5:07:37
